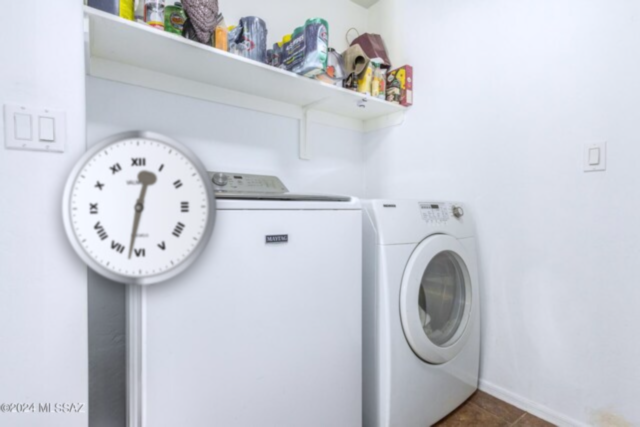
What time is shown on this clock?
12:32
